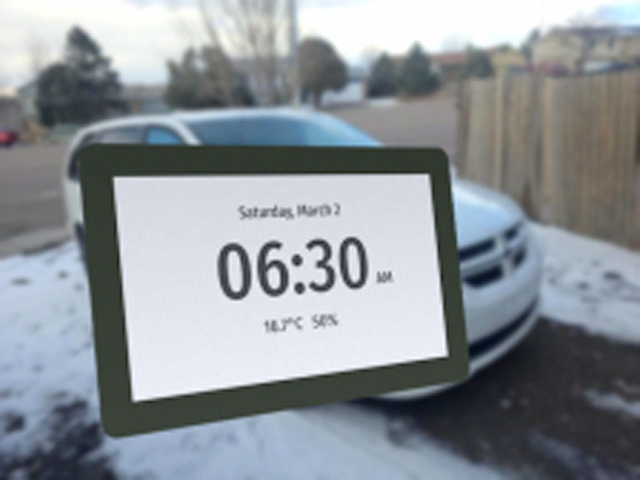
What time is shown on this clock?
6:30
